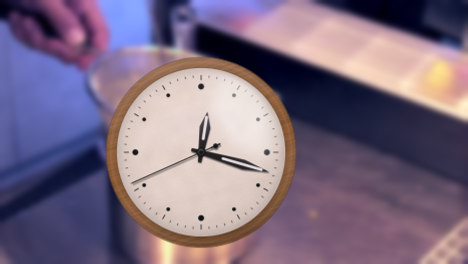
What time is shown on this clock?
12:17:41
